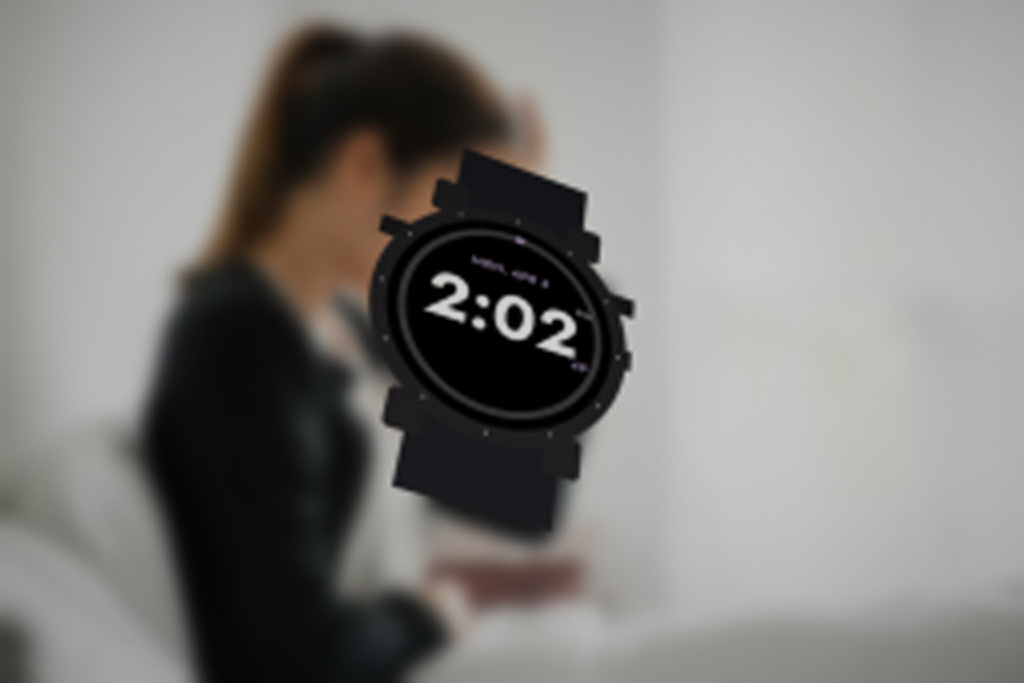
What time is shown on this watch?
2:02
